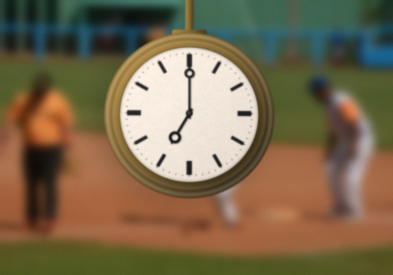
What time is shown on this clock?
7:00
